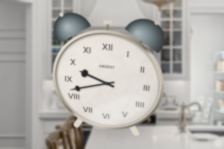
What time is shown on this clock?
9:42
